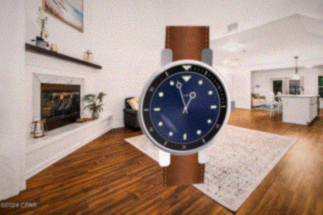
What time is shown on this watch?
12:57
